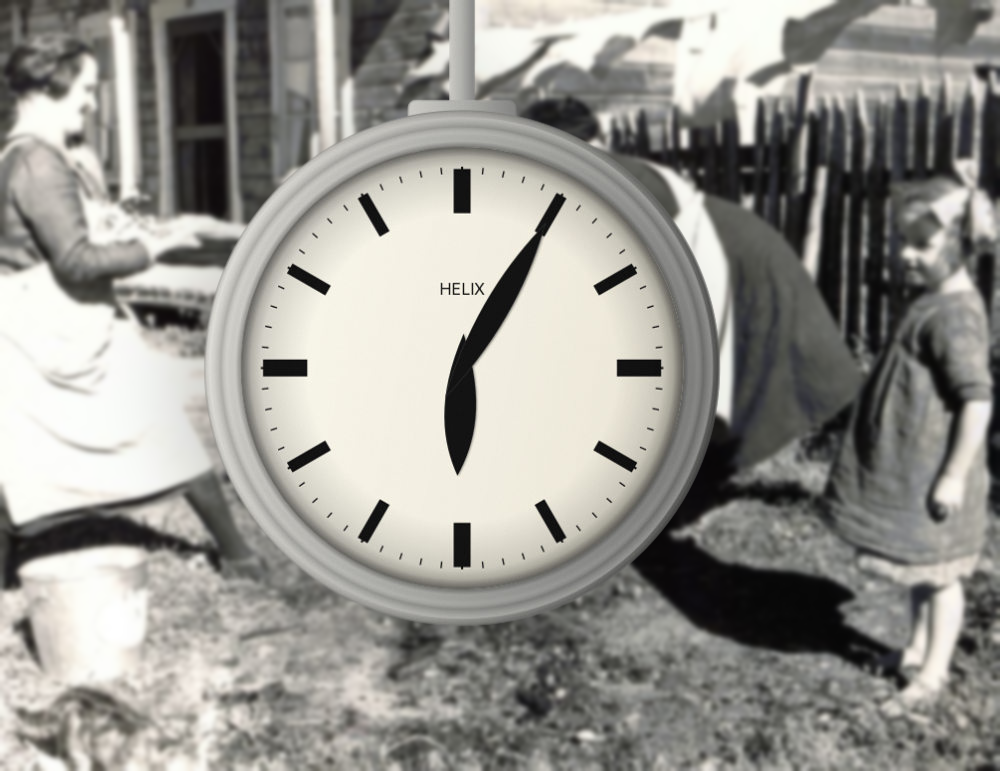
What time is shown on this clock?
6:05
